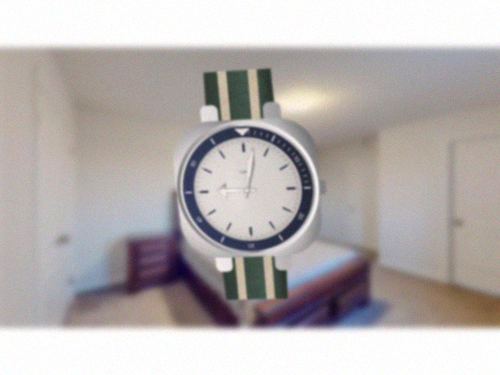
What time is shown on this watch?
9:02
